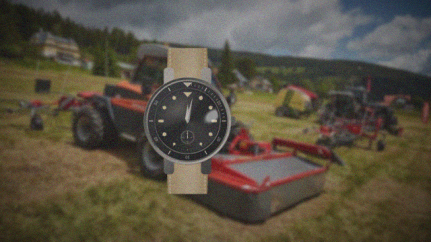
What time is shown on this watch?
12:02
